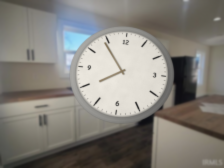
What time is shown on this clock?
7:54
